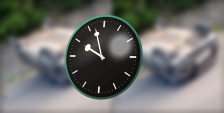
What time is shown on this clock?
9:57
